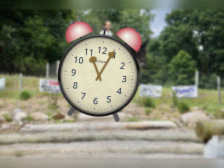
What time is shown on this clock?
11:04
